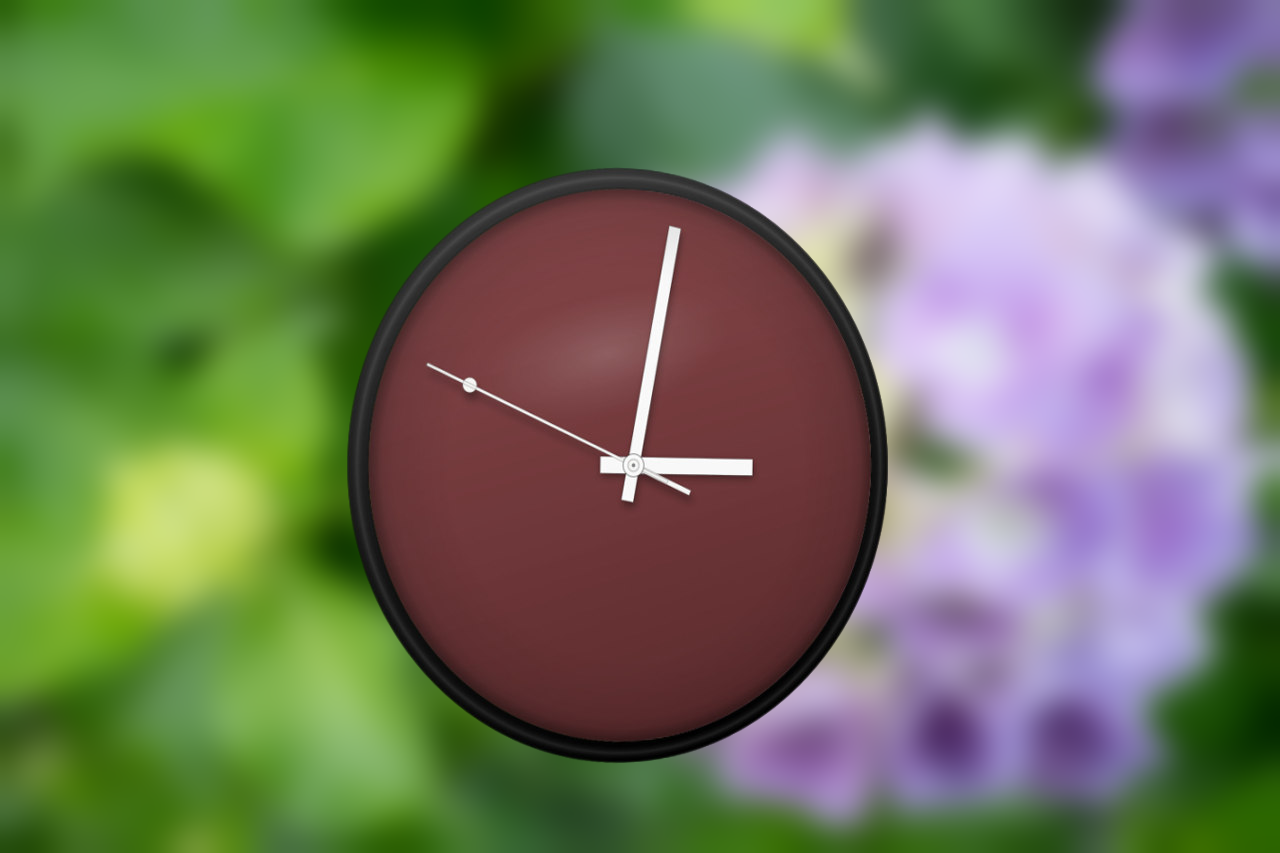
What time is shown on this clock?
3:01:49
